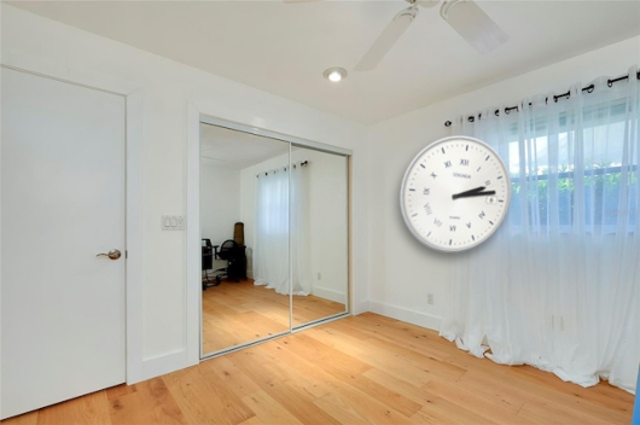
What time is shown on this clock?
2:13
